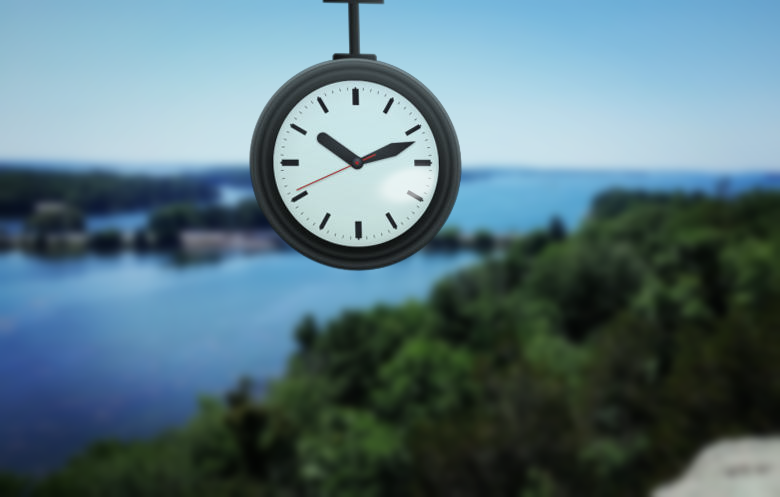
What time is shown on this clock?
10:11:41
